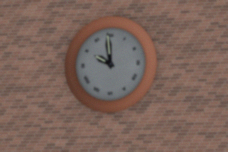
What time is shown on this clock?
9:59
